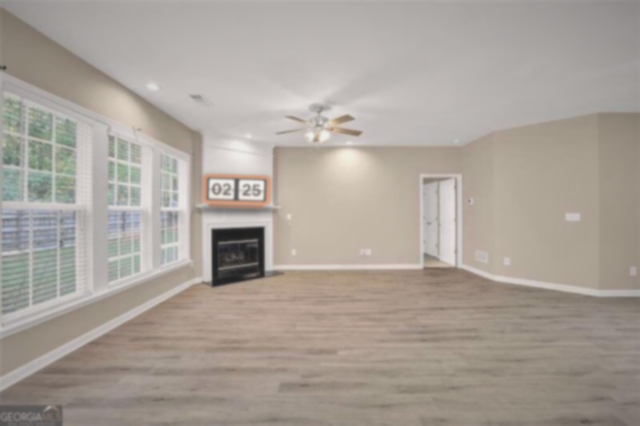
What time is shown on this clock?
2:25
